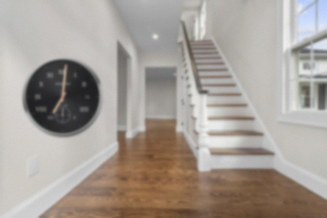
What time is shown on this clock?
7:01
